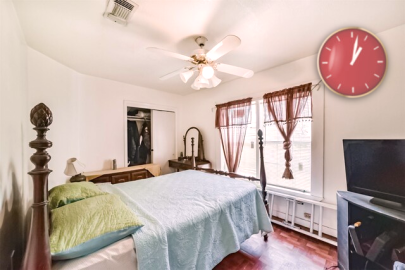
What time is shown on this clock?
1:02
